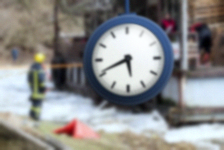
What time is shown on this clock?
5:41
